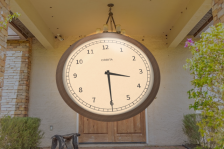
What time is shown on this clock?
3:30
